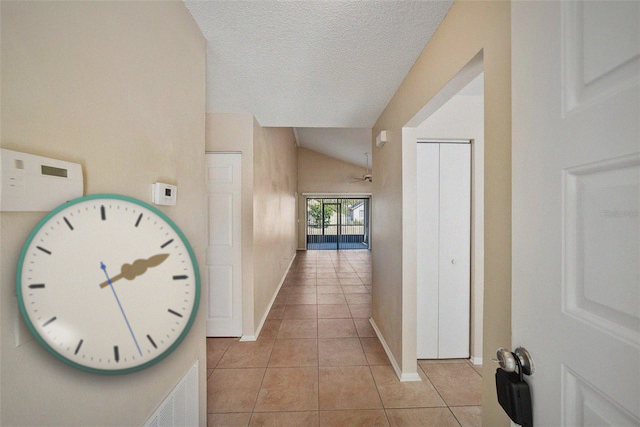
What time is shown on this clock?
2:11:27
